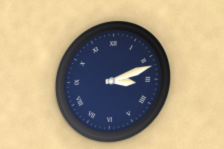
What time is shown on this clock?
3:12
